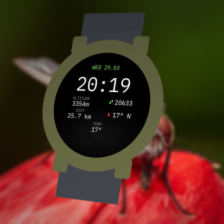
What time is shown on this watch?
20:19
